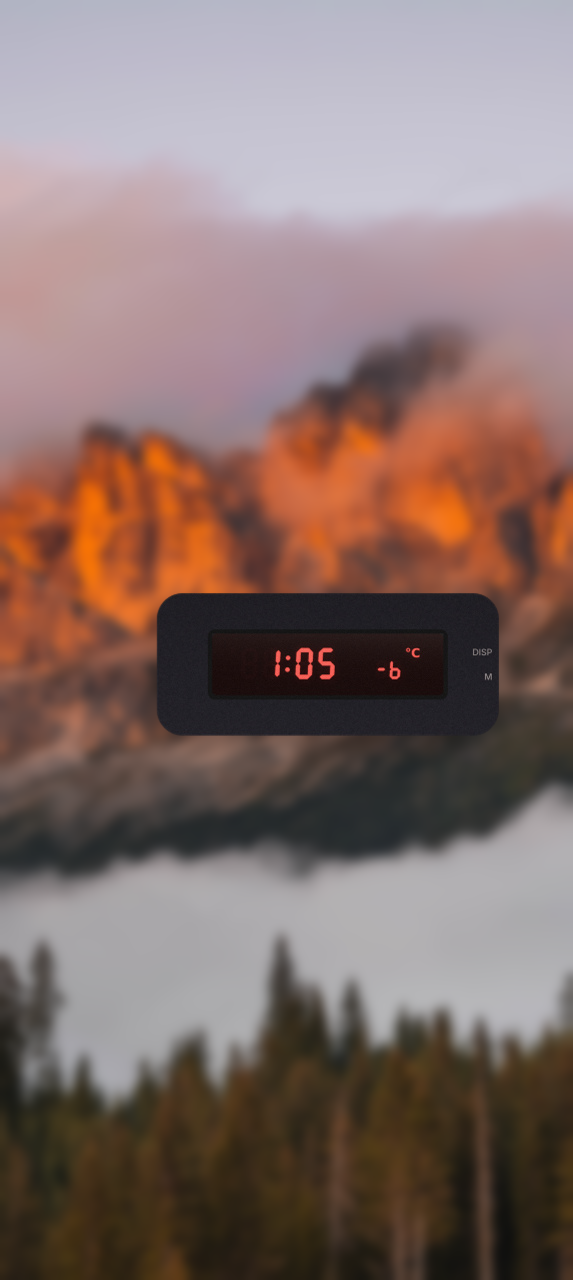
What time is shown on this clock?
1:05
